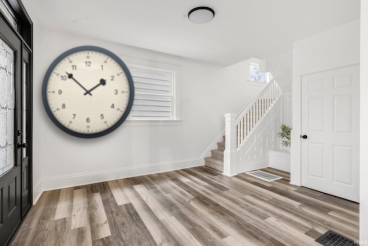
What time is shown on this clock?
1:52
